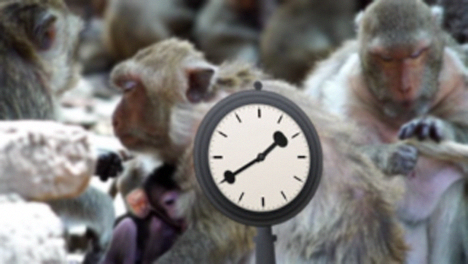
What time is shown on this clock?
1:40
